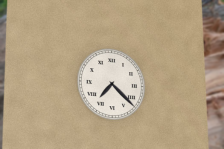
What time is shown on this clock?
7:22
